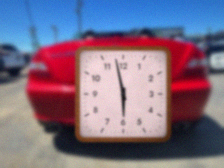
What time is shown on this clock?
5:58
